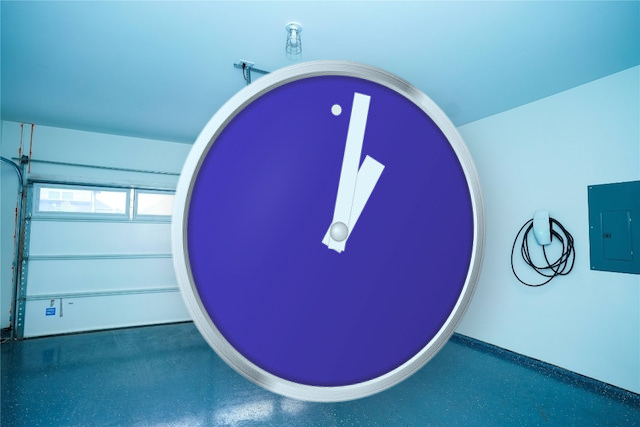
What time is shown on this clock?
1:02
